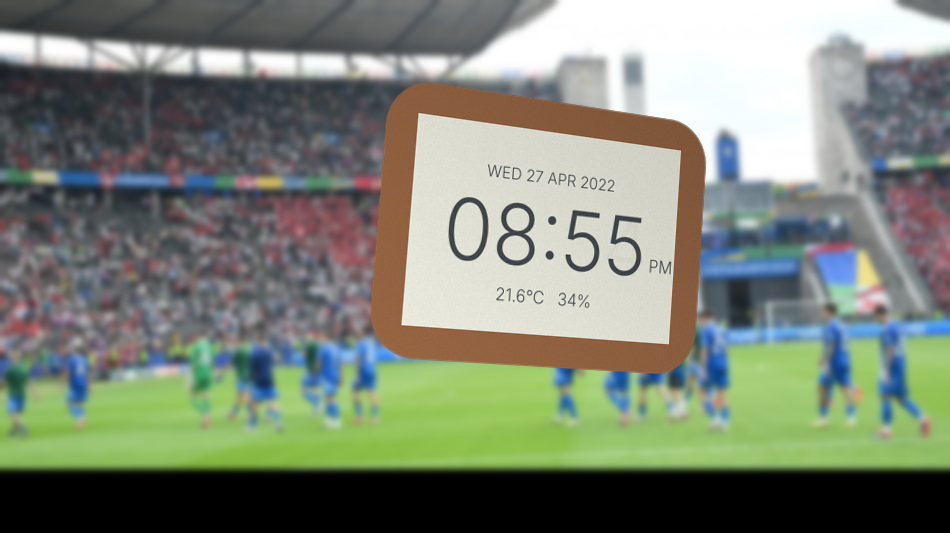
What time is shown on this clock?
8:55
